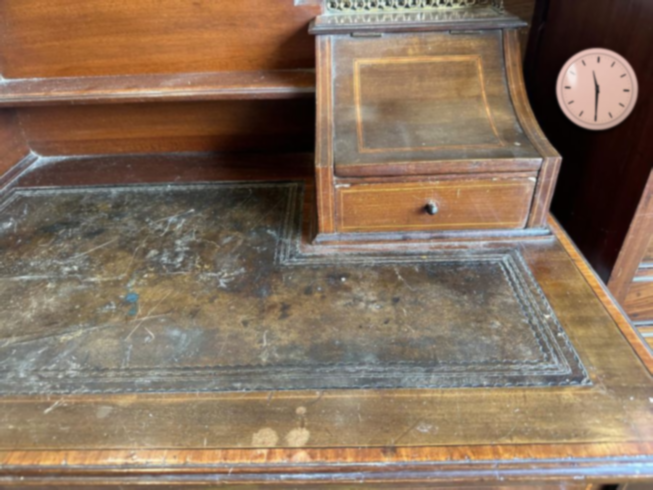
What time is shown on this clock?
11:30
